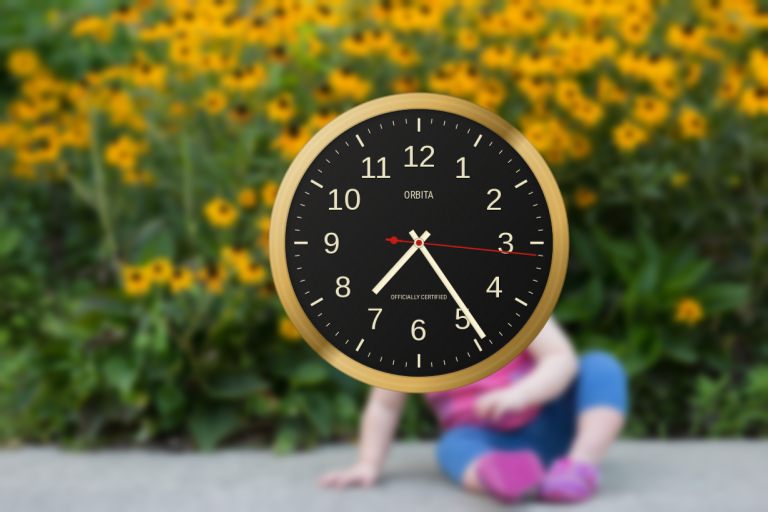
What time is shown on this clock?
7:24:16
